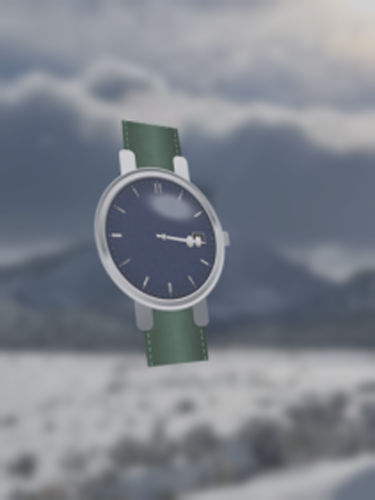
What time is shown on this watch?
3:16
